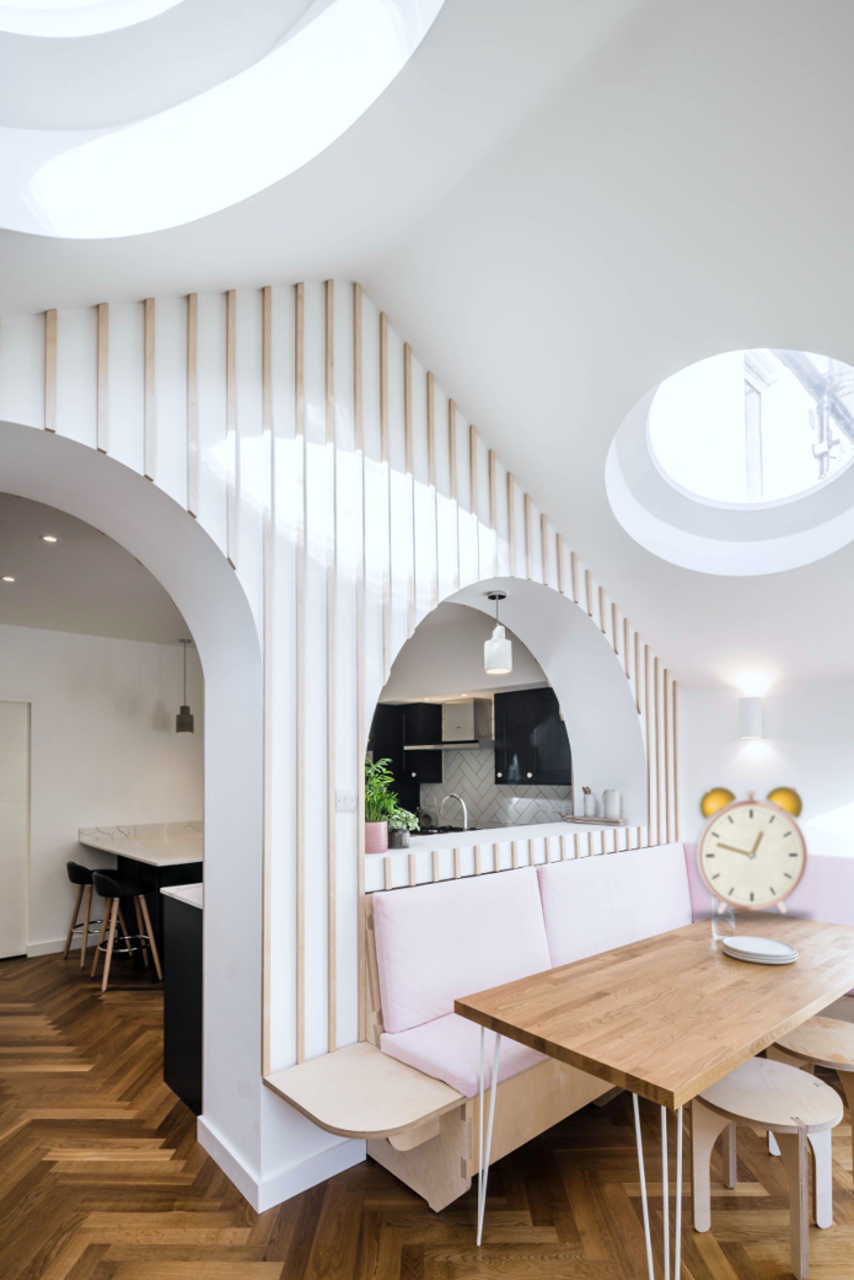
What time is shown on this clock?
12:48
